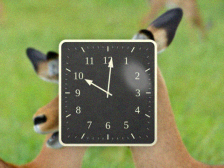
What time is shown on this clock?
10:01
